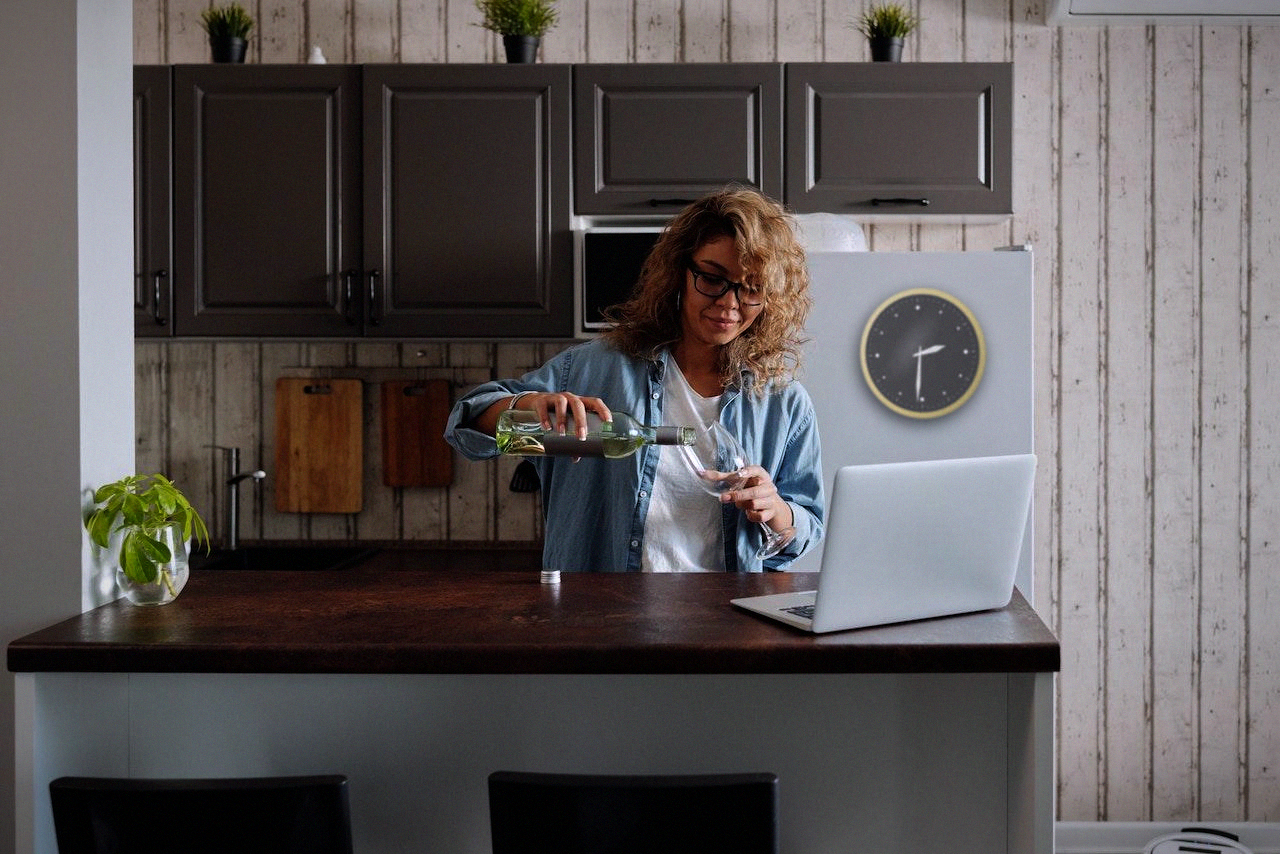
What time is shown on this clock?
2:31
